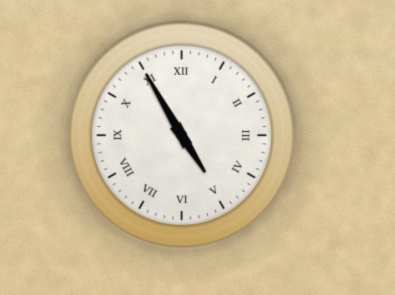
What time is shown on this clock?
4:55
